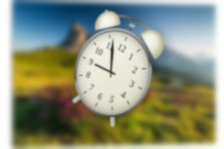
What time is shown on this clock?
8:56
